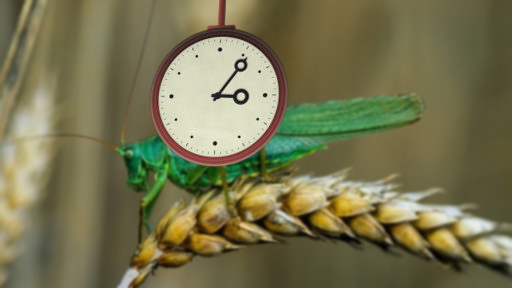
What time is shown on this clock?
3:06
